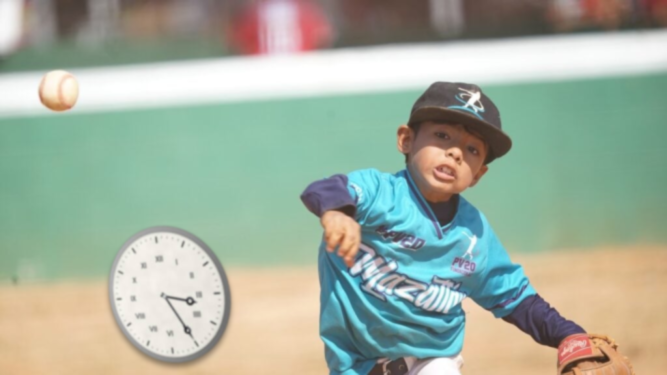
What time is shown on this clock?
3:25
